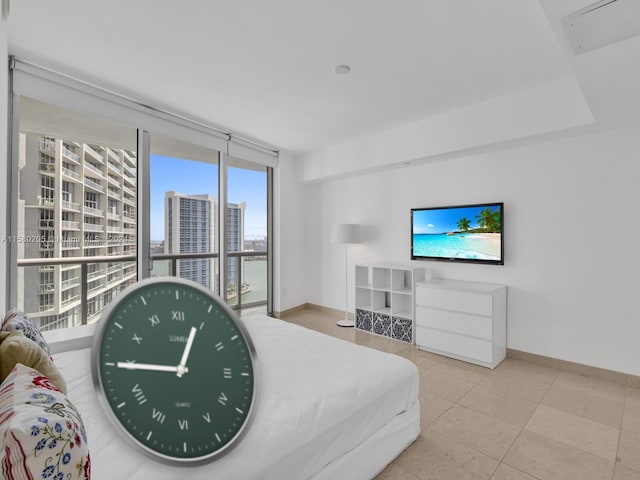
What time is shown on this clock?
12:45
